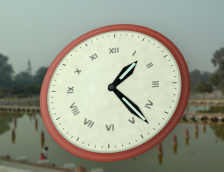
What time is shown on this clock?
1:23
